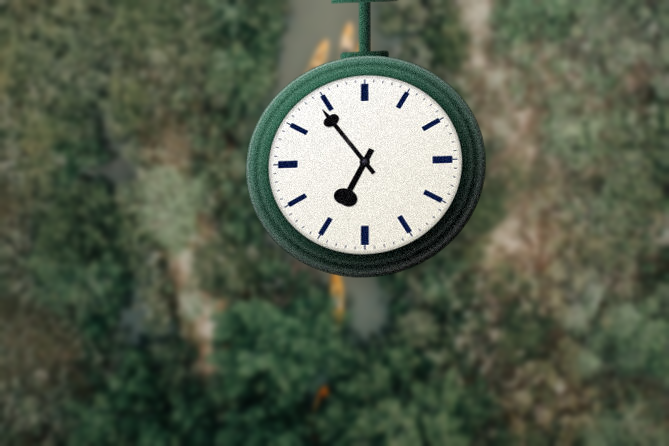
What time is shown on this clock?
6:54
